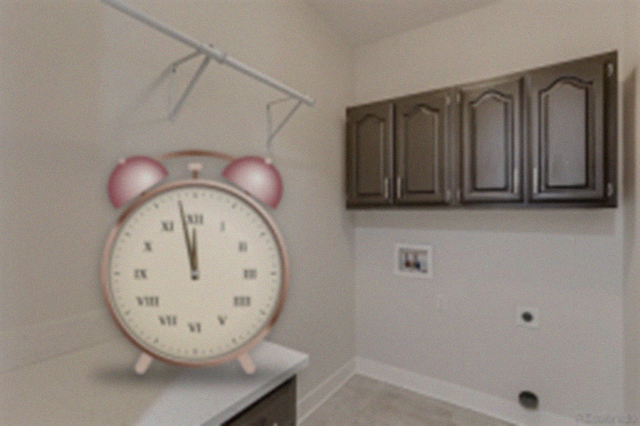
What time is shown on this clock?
11:58
